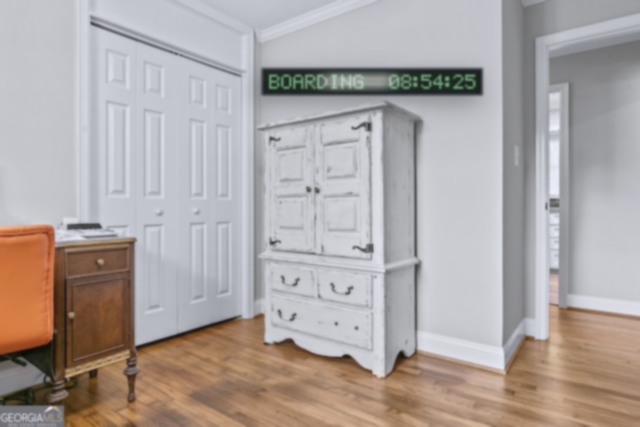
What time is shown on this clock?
8:54:25
